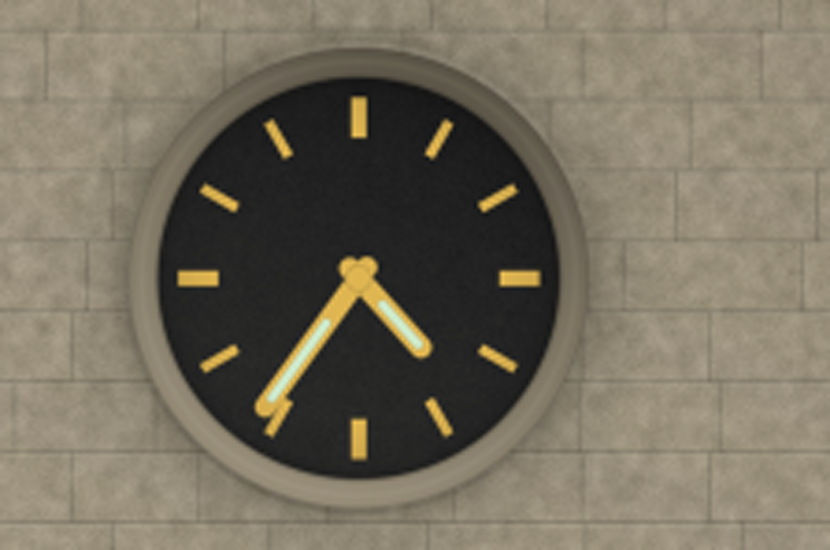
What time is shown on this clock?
4:36
